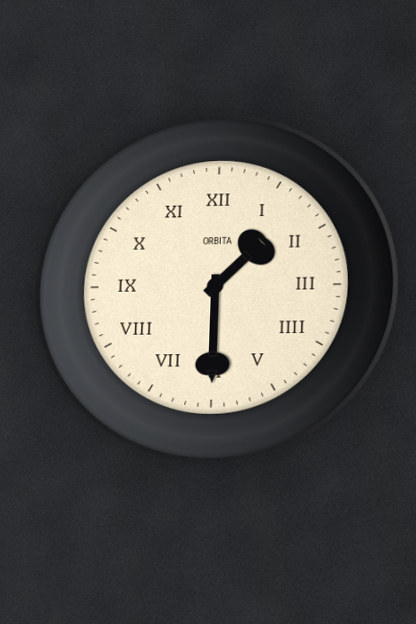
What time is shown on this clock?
1:30
